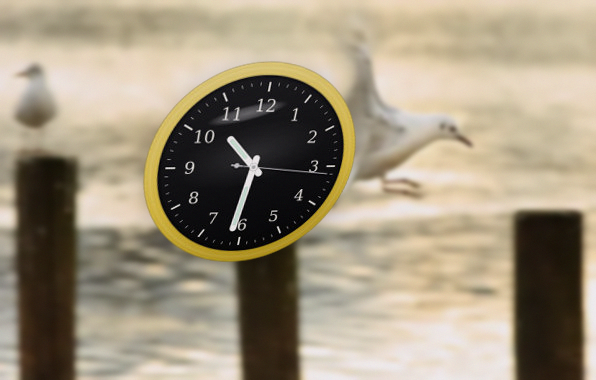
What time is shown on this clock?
10:31:16
